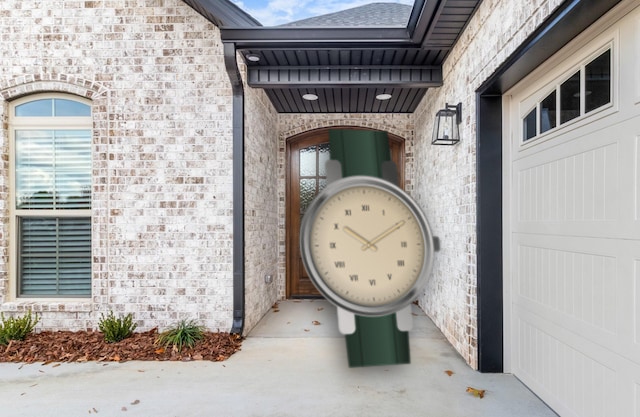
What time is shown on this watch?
10:10
